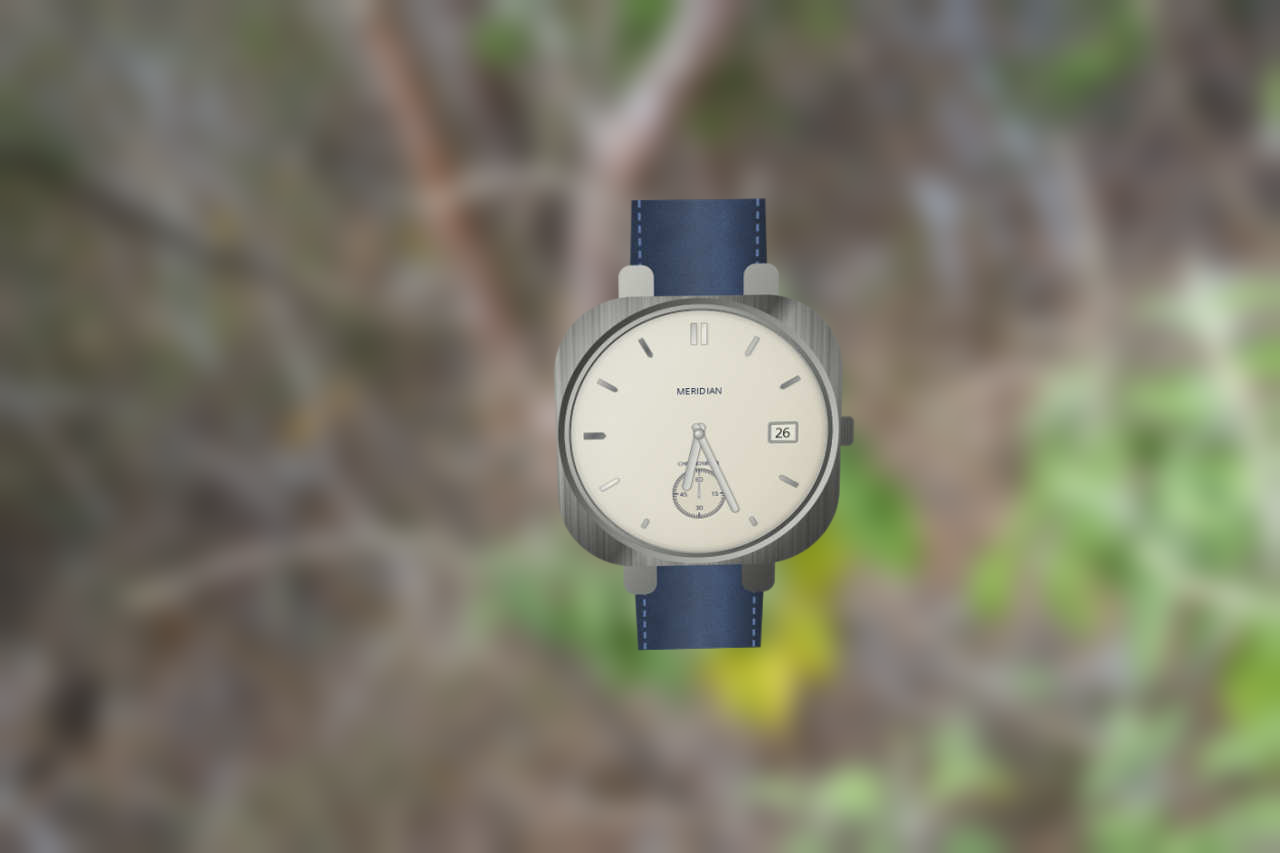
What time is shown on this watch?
6:26
